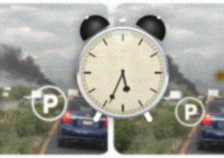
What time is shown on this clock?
5:34
